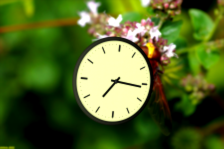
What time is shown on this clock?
7:16
